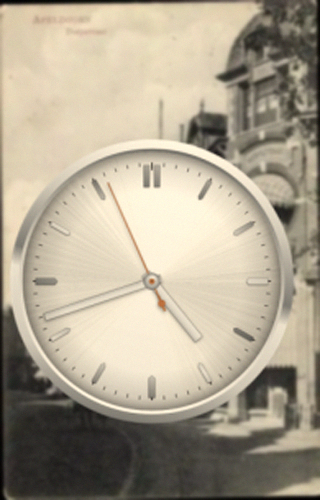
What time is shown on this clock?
4:41:56
